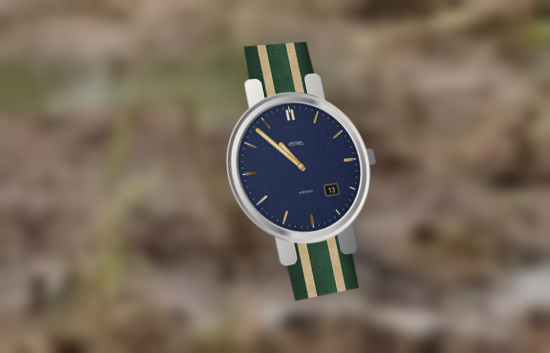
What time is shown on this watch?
10:53
